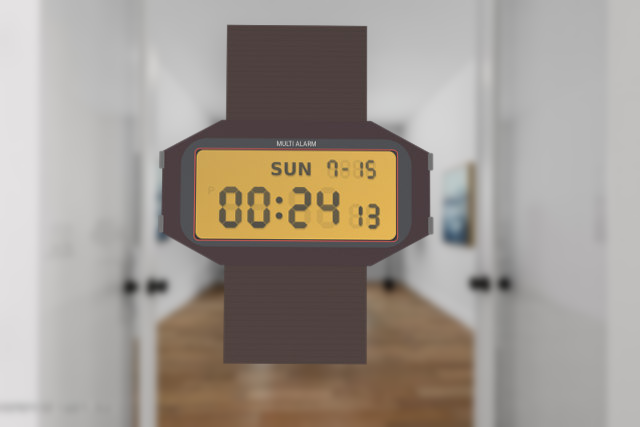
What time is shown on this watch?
0:24:13
